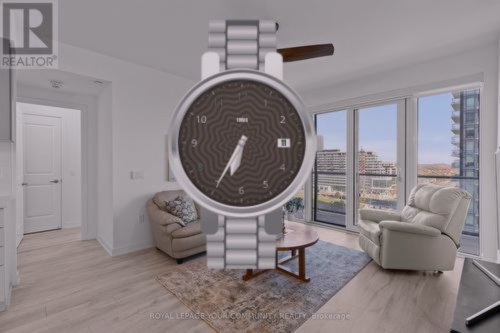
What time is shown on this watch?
6:35
